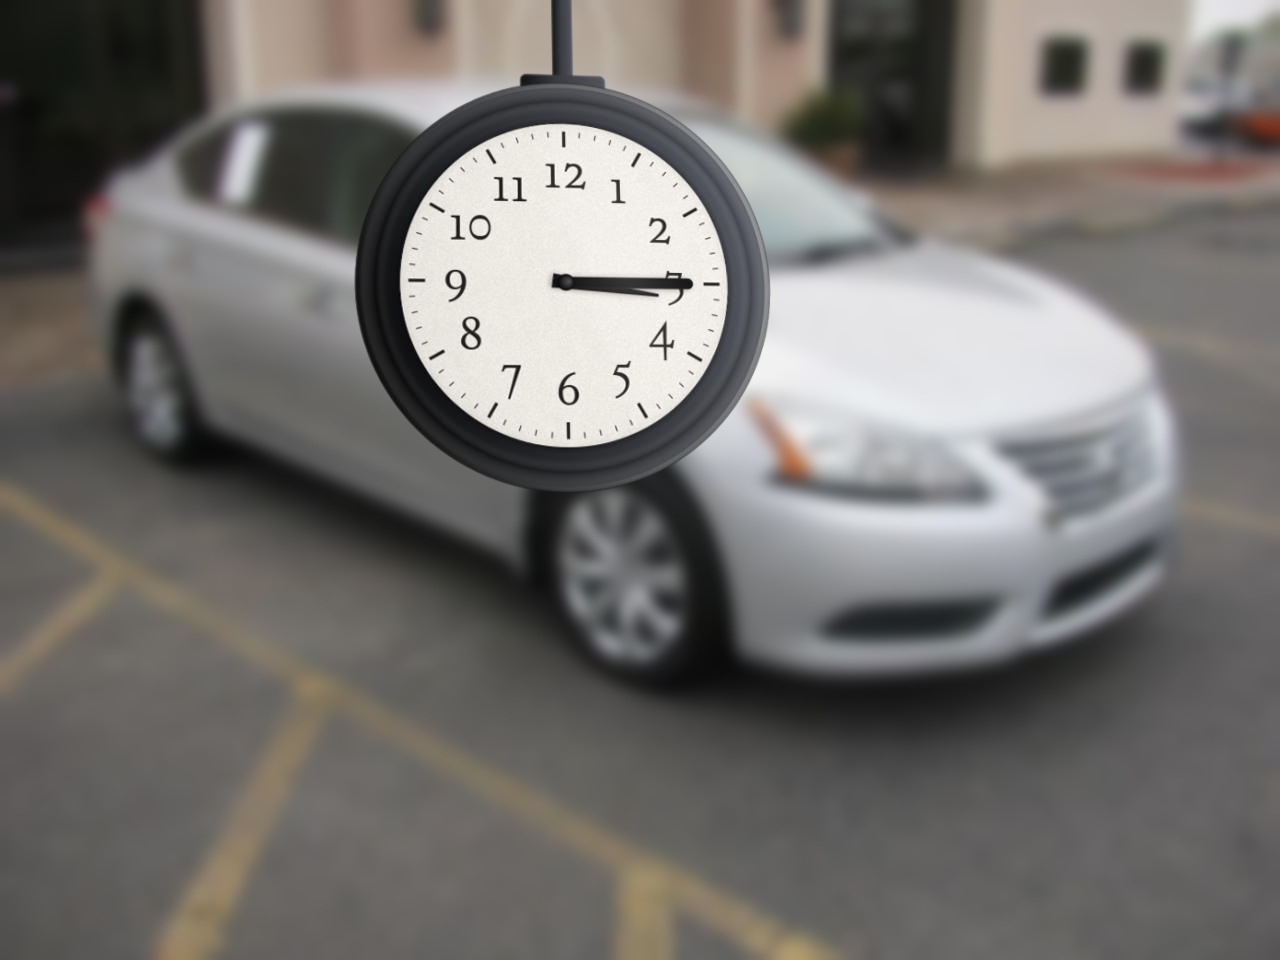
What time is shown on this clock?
3:15
